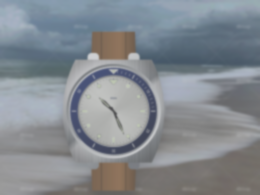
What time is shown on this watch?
10:26
